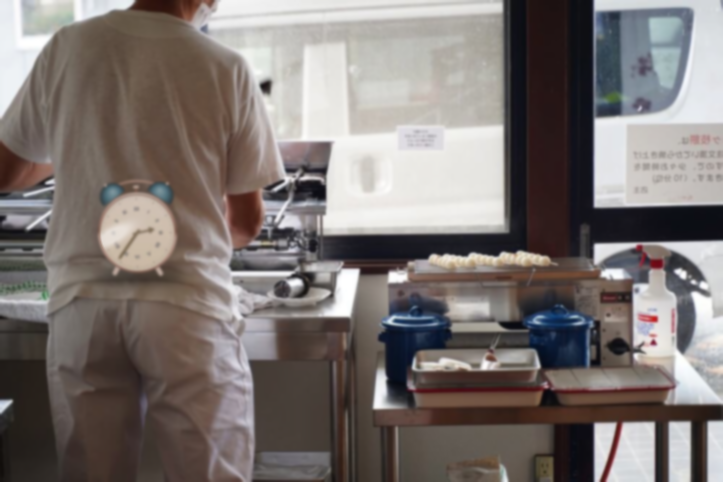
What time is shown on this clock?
2:36
